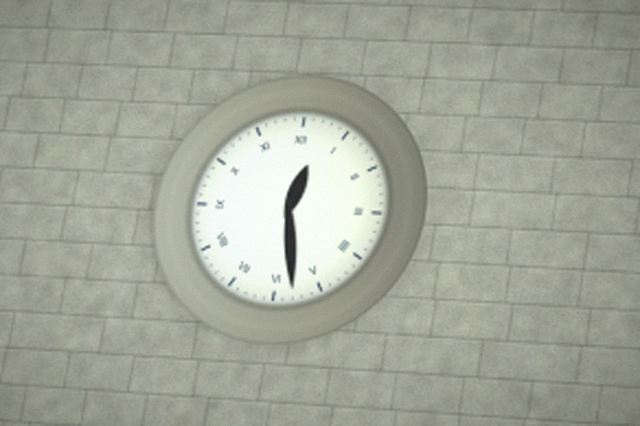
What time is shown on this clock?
12:28
